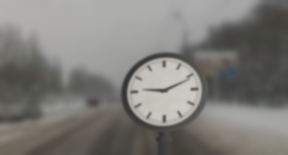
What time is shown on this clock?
9:11
